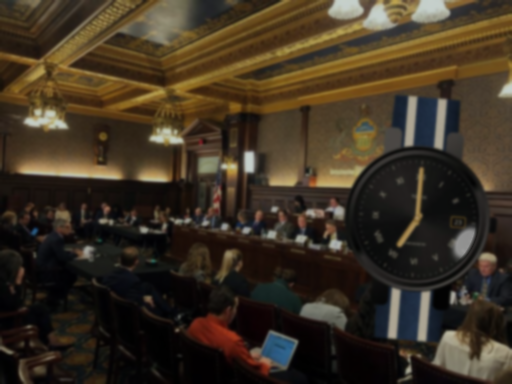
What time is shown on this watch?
7:00
